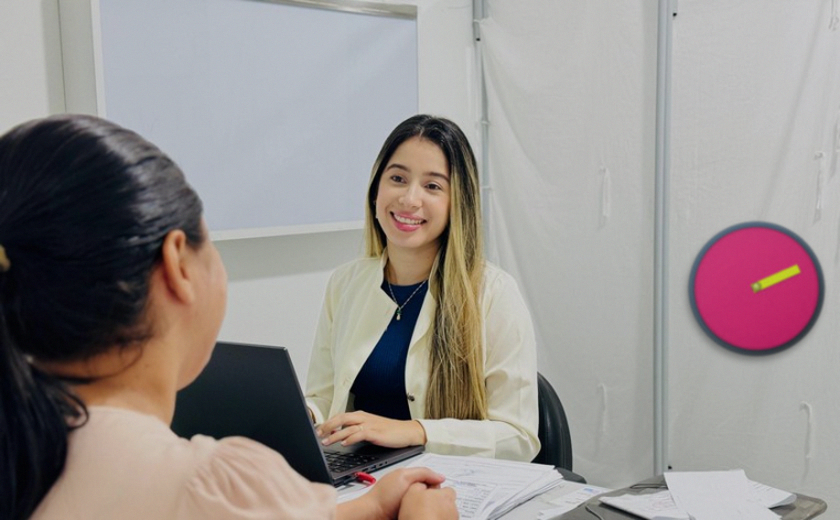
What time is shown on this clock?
2:11
